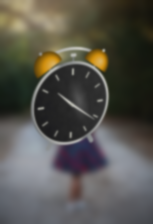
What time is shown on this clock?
10:21
